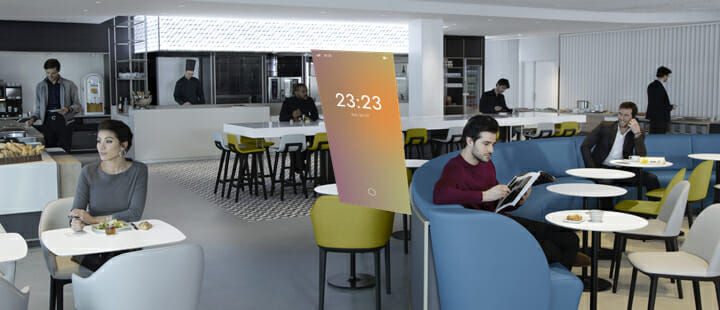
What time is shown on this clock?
23:23
